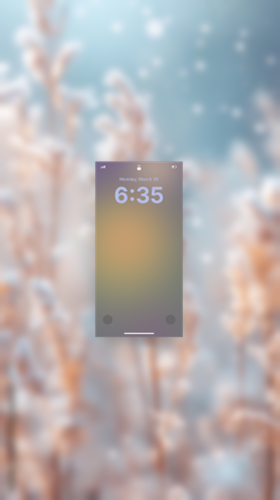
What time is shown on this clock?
6:35
